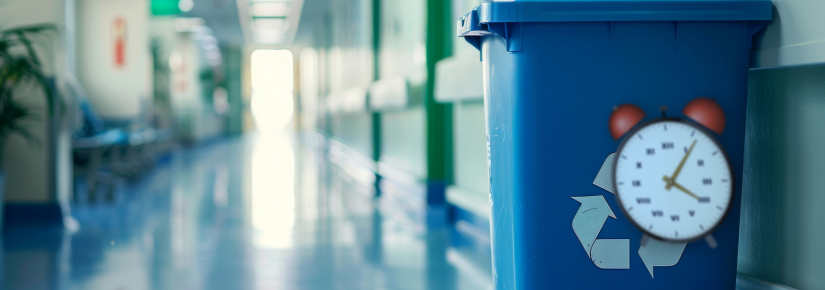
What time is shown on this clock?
4:06
